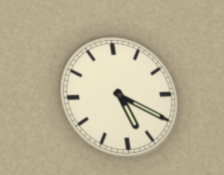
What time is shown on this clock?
5:20
